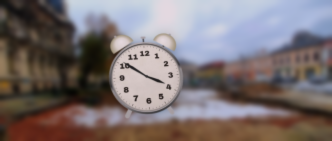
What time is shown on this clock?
3:51
